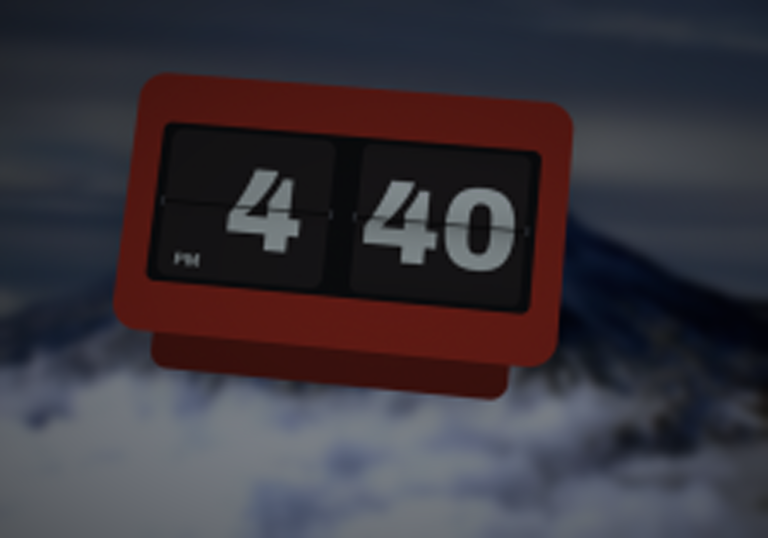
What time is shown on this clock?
4:40
